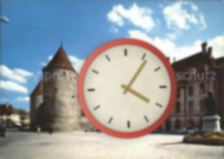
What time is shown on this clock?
4:06
